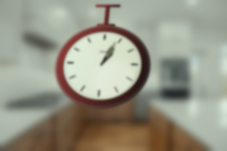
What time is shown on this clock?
1:04
